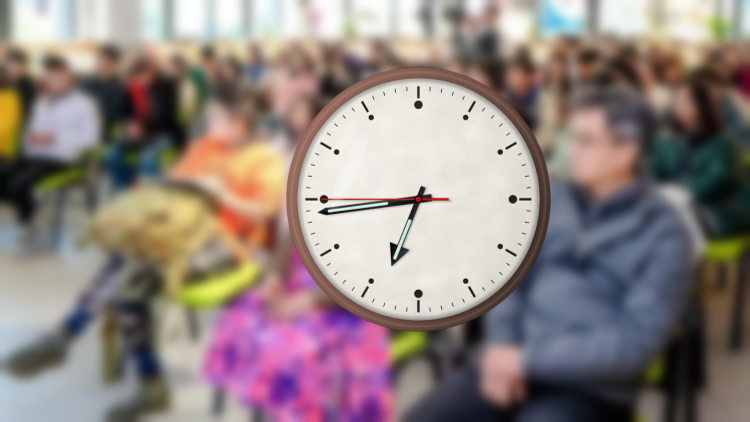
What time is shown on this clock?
6:43:45
